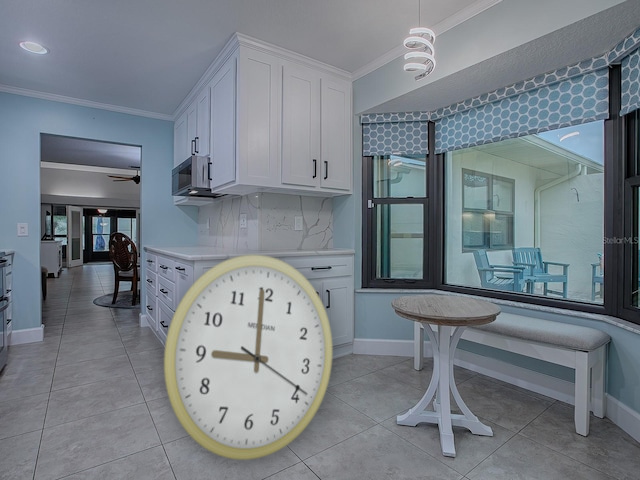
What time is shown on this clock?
8:59:19
